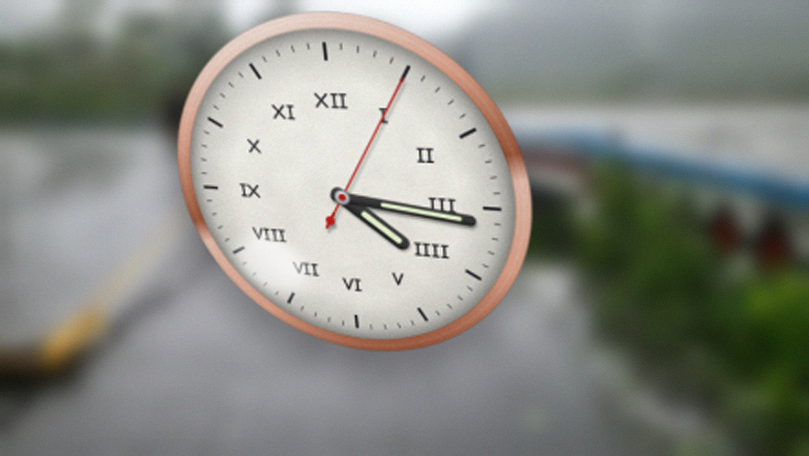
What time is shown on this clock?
4:16:05
